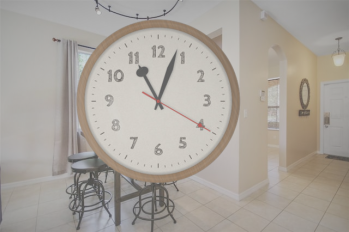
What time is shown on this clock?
11:03:20
